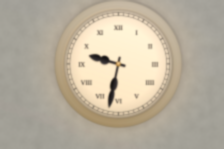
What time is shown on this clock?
9:32
